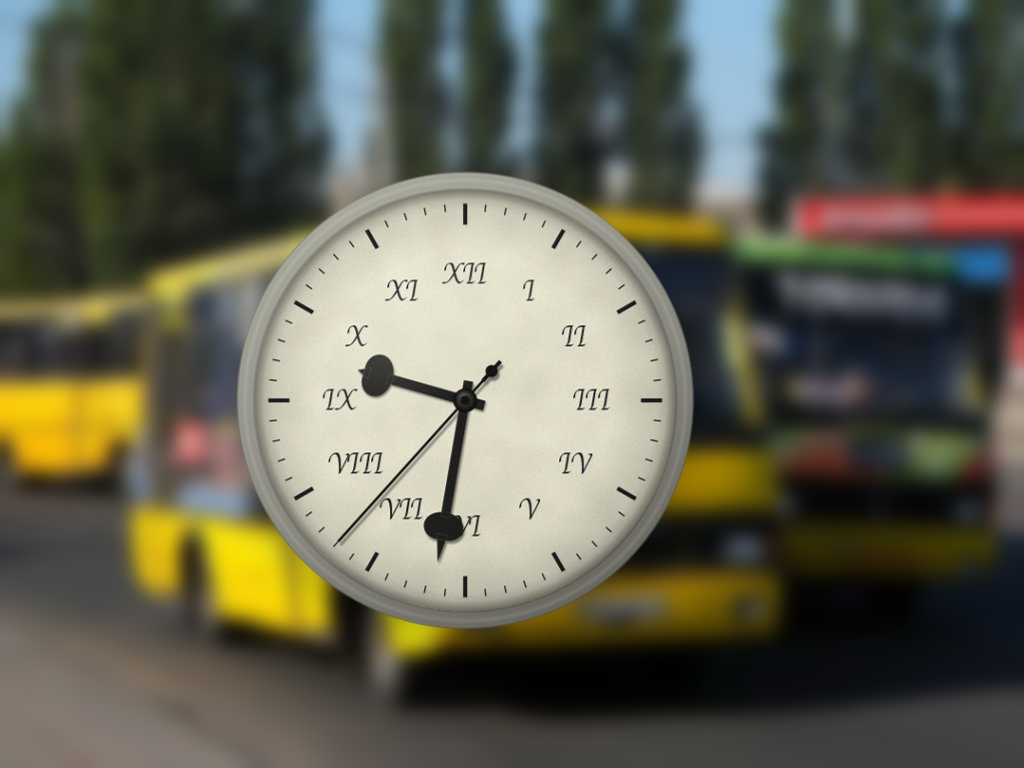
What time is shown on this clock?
9:31:37
